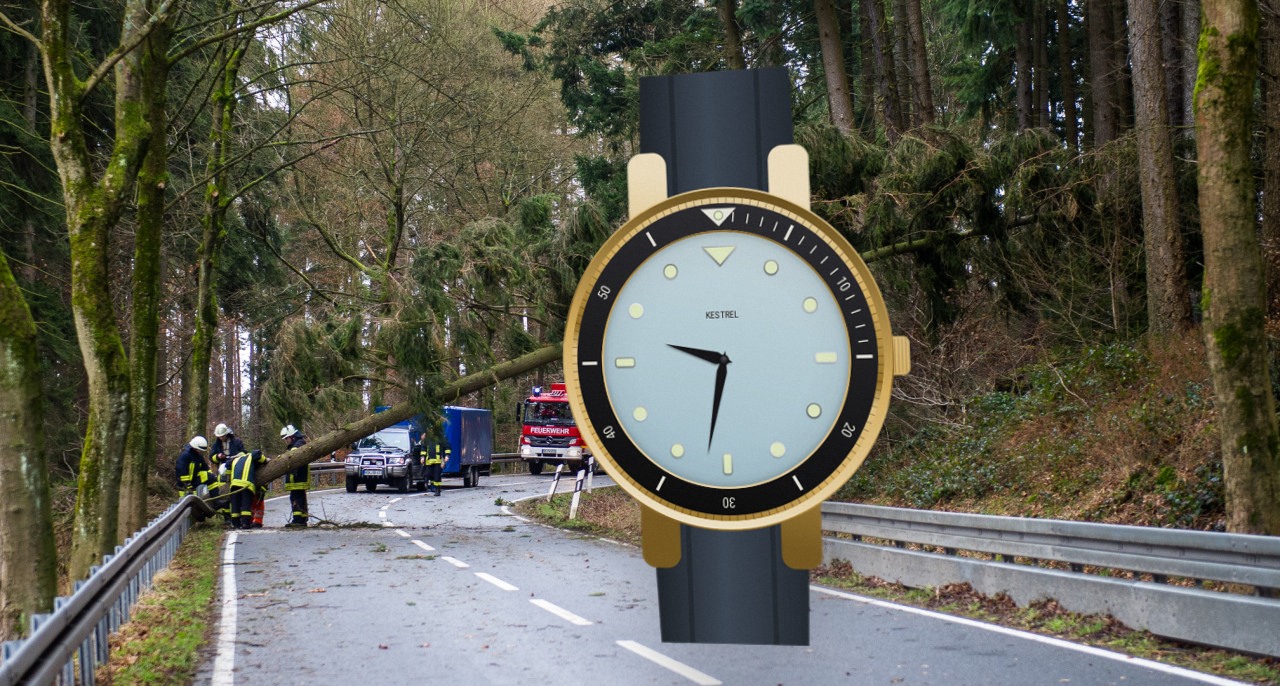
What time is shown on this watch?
9:32
